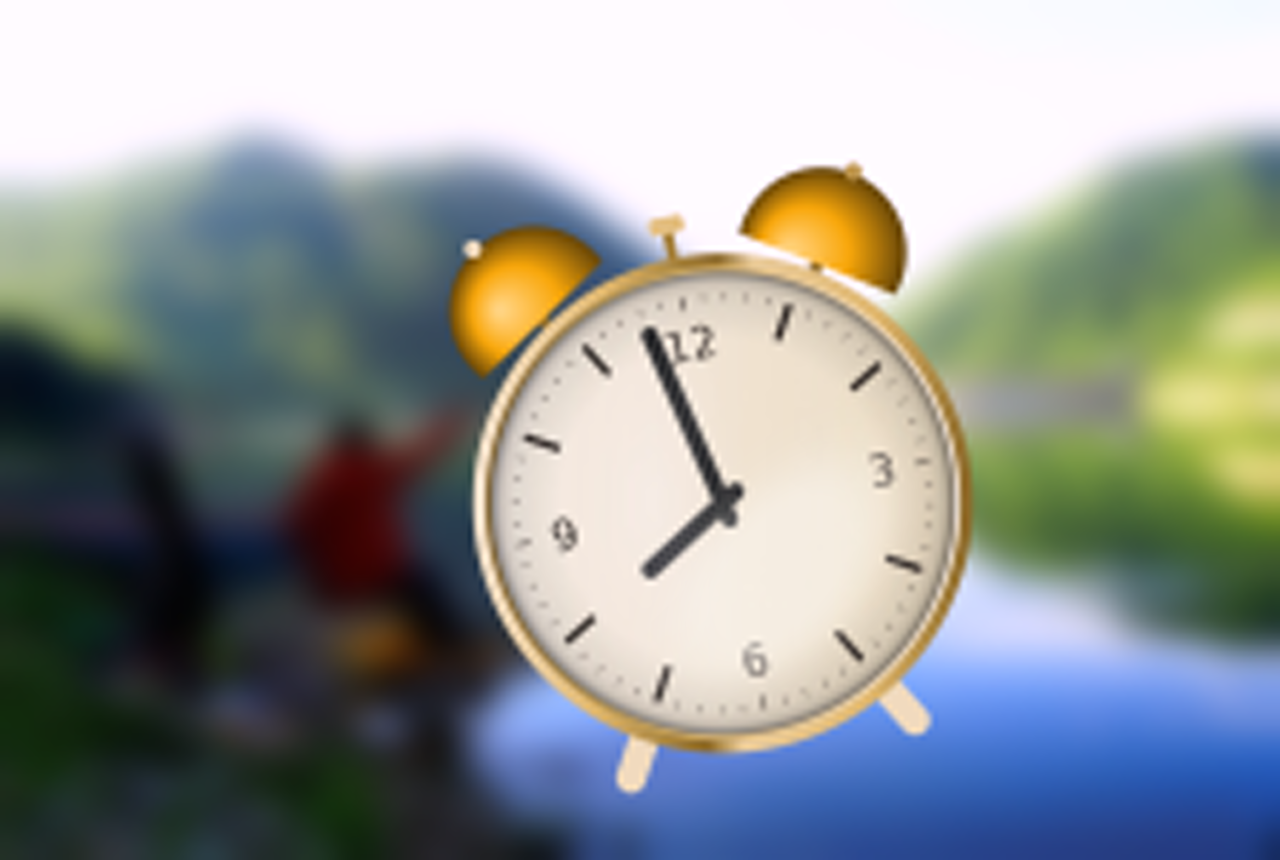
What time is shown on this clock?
7:58
